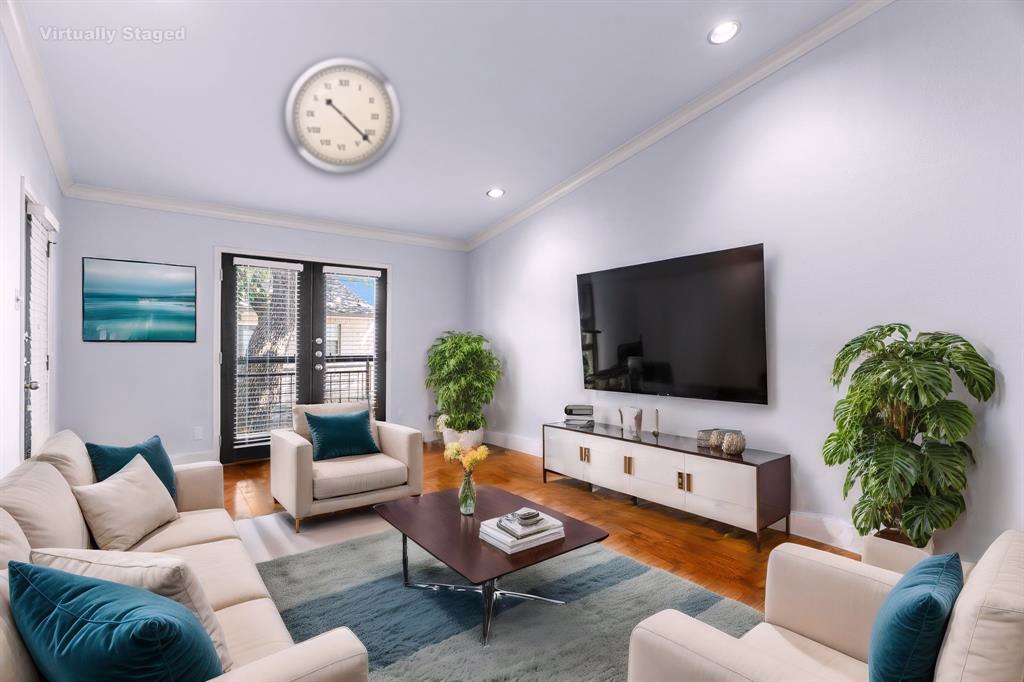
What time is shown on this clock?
10:22
